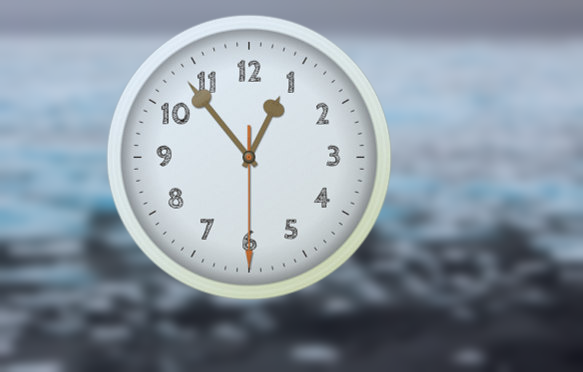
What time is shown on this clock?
12:53:30
